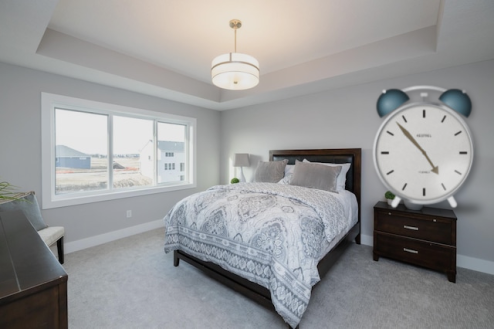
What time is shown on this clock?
4:53
